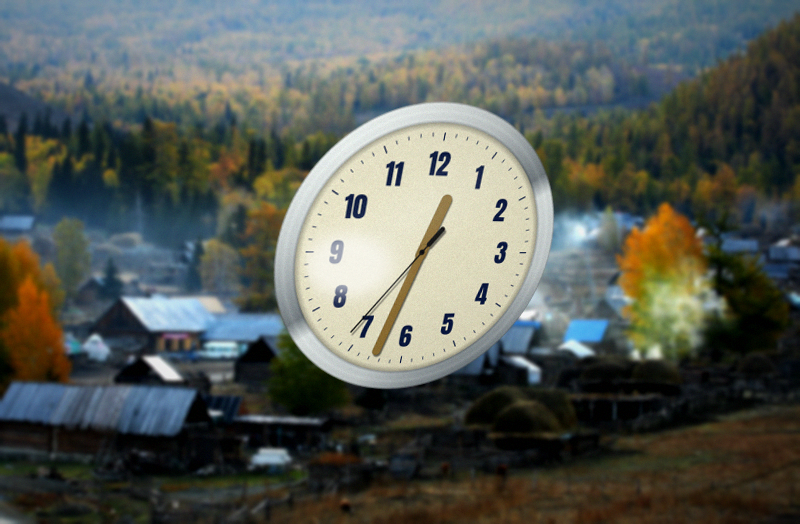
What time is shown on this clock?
12:32:36
